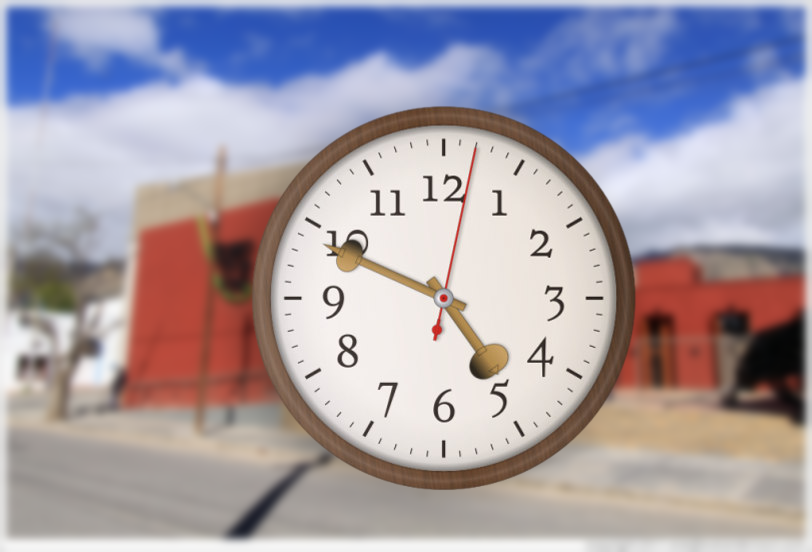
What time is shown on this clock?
4:49:02
